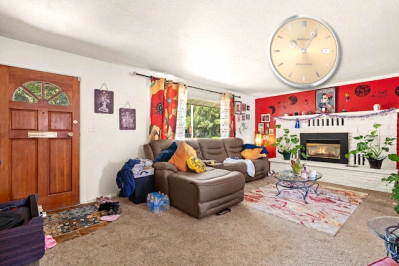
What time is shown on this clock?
10:05
